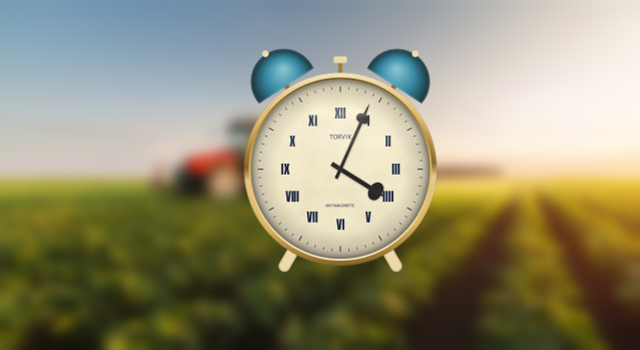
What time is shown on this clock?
4:04
